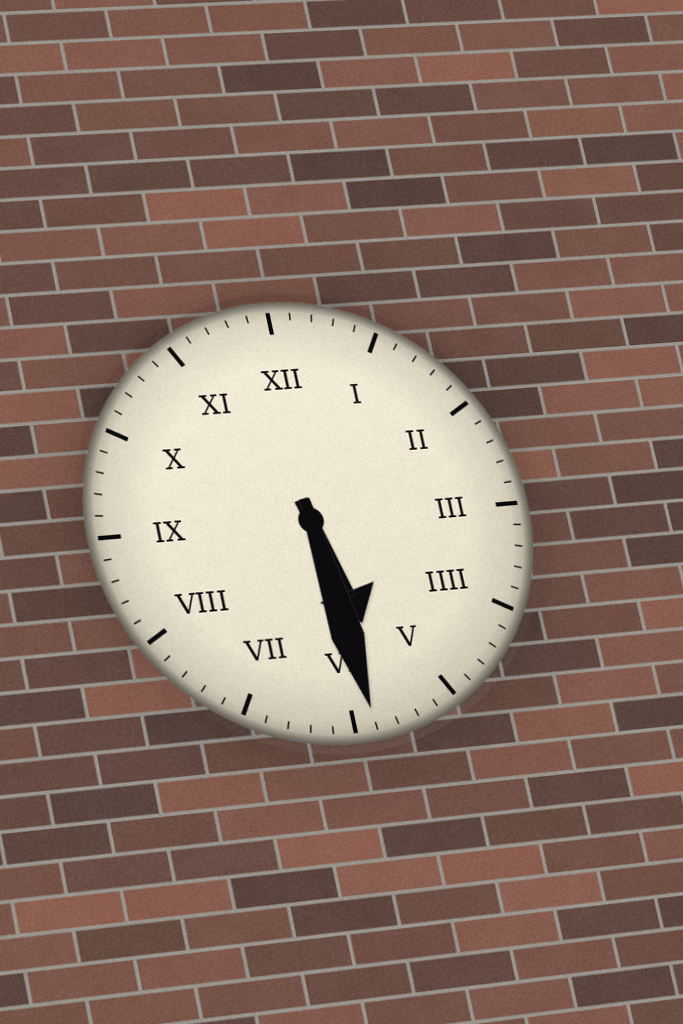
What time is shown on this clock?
5:29
